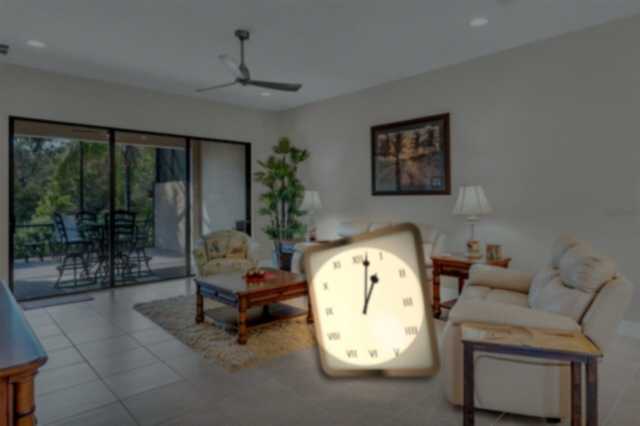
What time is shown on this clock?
1:02
